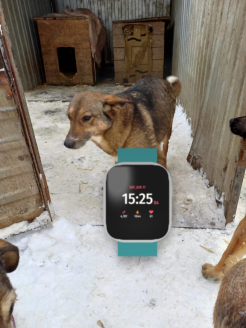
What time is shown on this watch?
15:25
